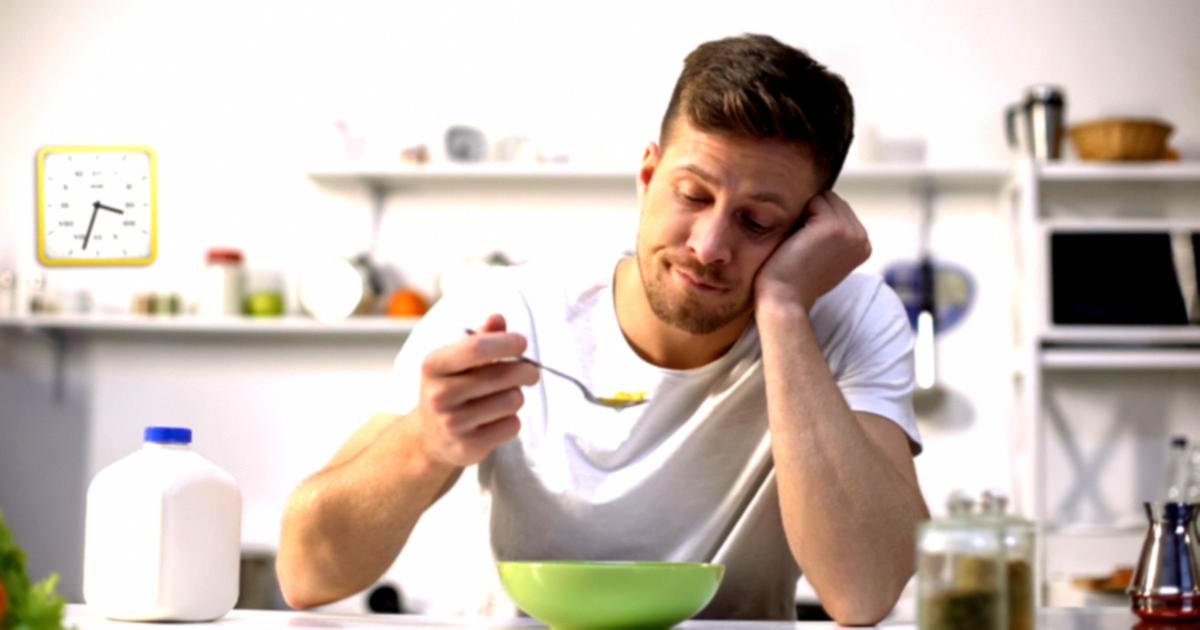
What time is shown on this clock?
3:33
